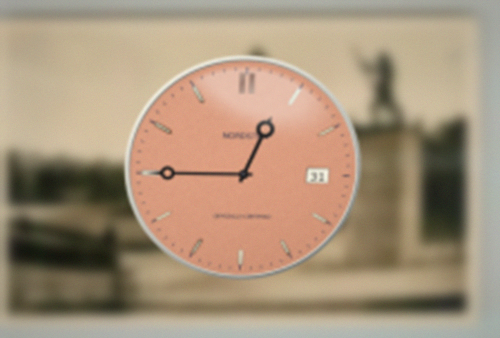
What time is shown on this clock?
12:45
